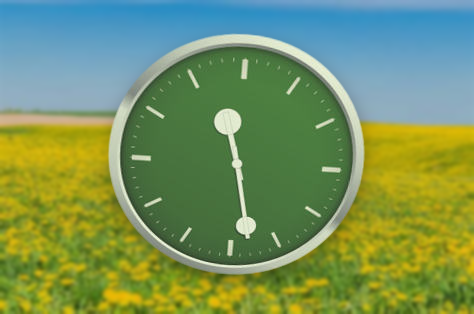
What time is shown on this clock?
11:28
